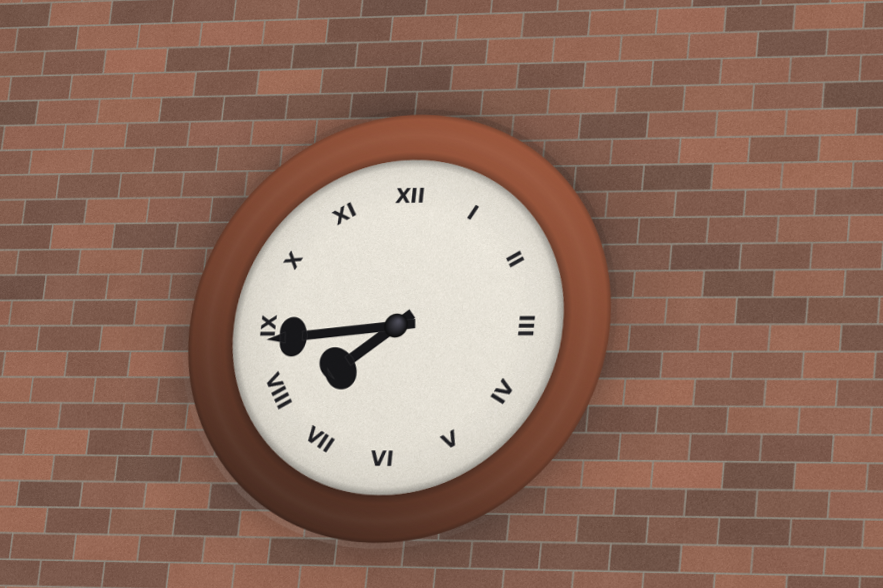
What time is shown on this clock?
7:44
